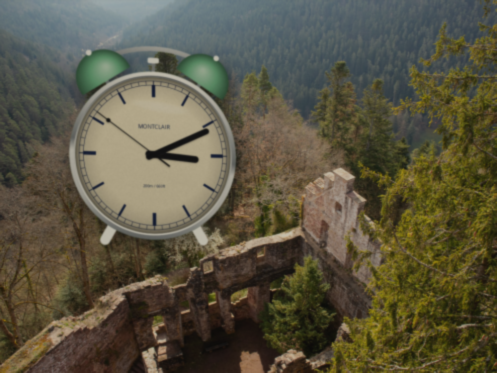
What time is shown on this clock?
3:10:51
